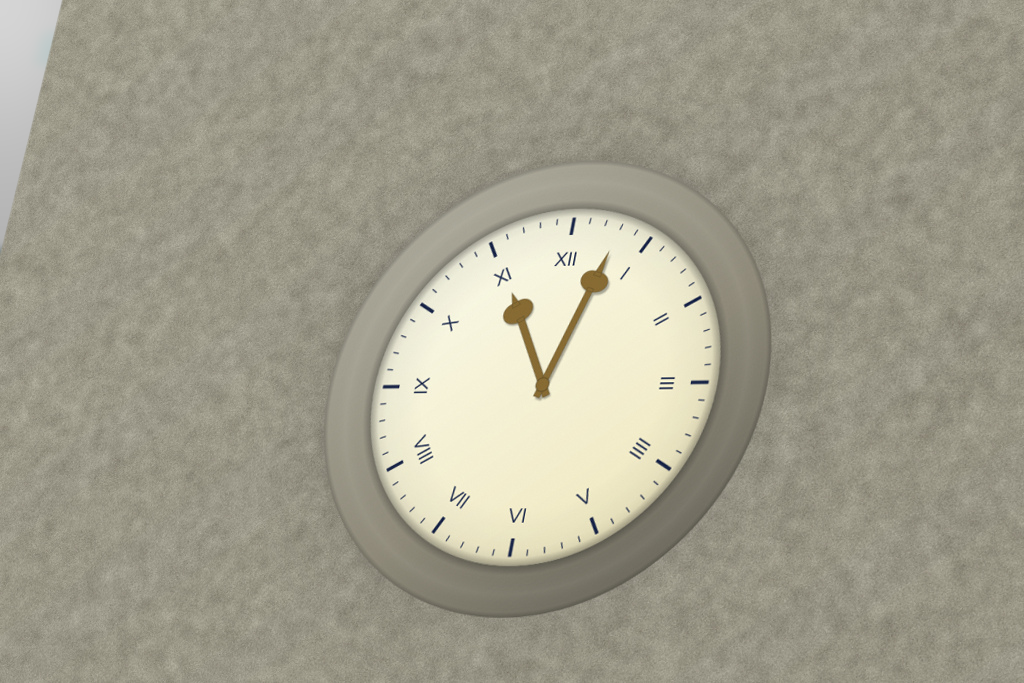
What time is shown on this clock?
11:03
